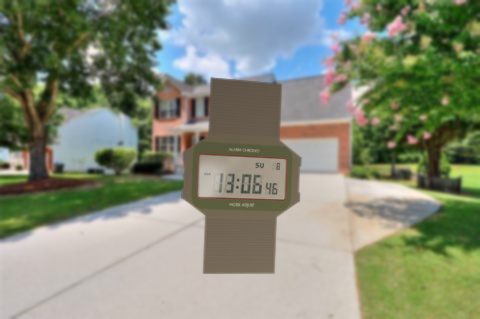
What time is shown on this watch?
13:06:46
